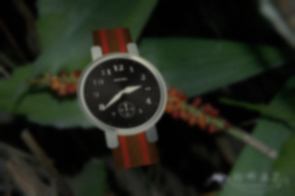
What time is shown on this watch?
2:39
